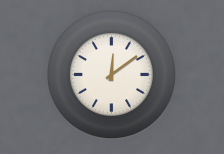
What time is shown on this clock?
12:09
